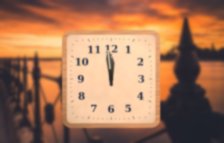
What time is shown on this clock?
11:59
